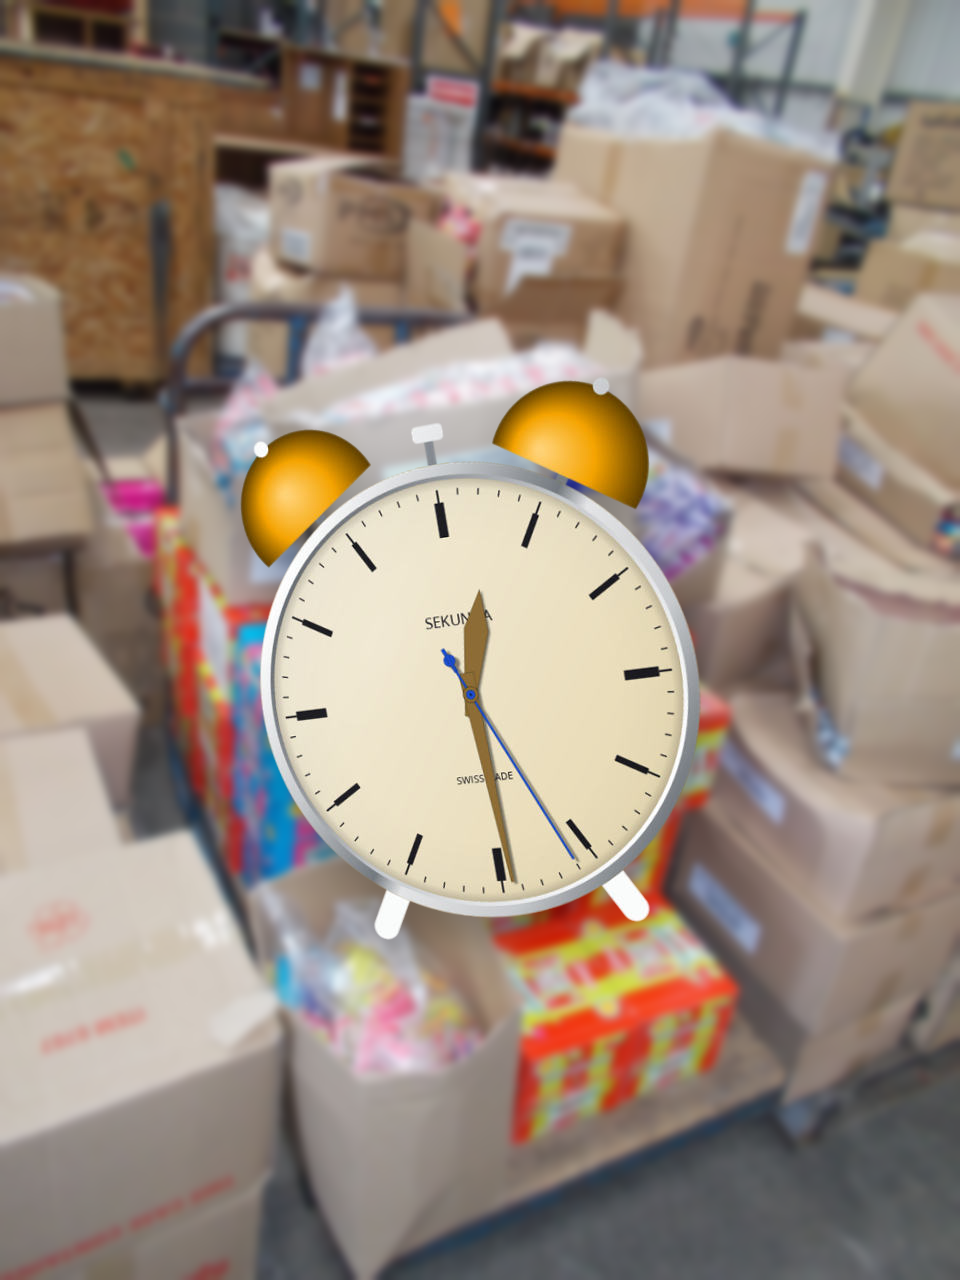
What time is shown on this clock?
12:29:26
